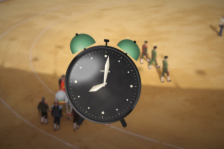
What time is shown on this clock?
8:01
